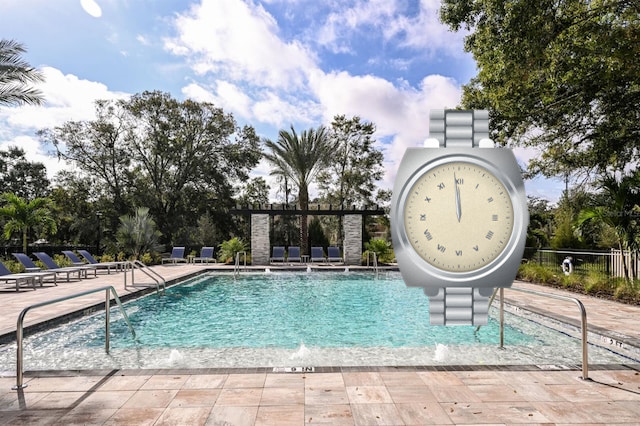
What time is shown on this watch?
11:59
